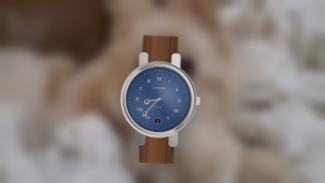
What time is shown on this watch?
8:37
